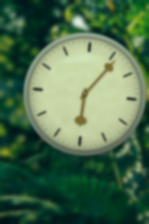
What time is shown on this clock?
6:06
